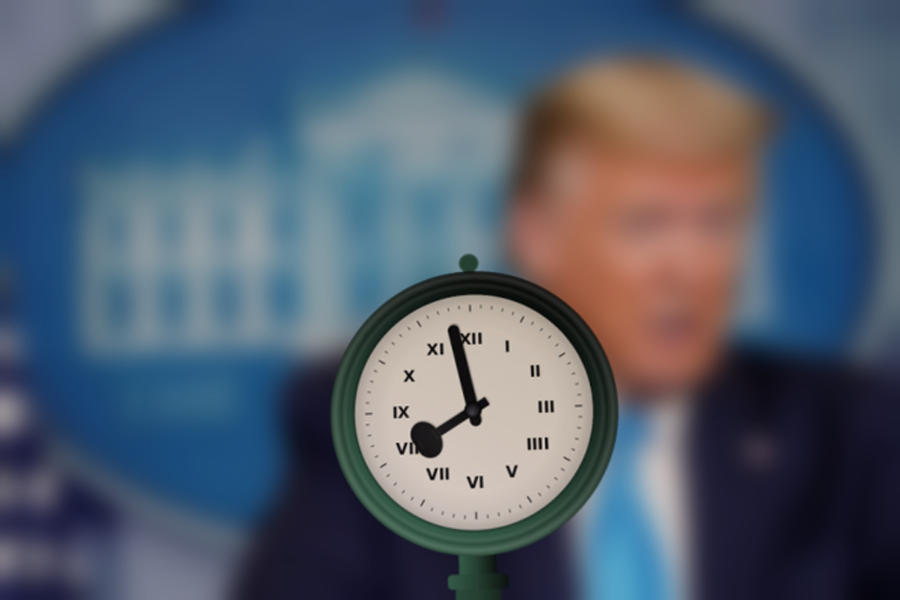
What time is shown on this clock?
7:58
